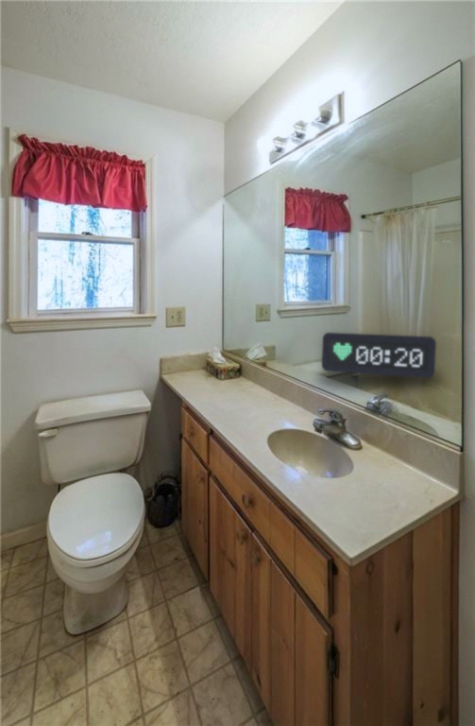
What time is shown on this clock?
0:20
